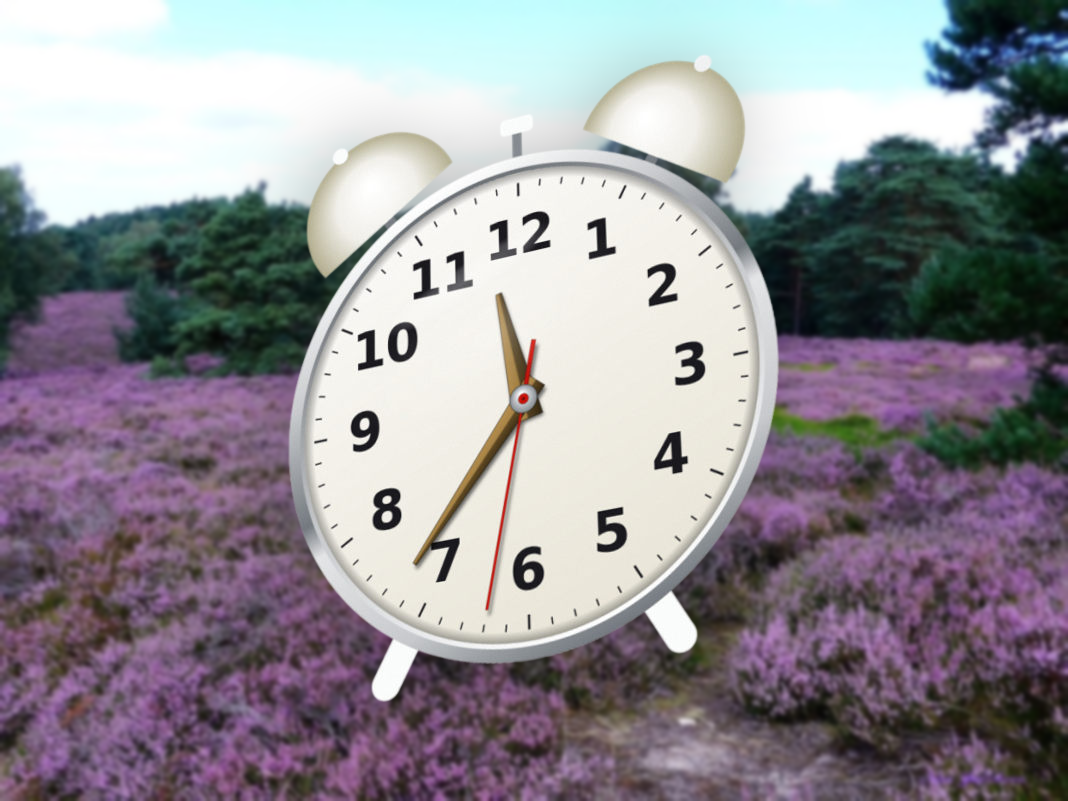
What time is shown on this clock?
11:36:32
